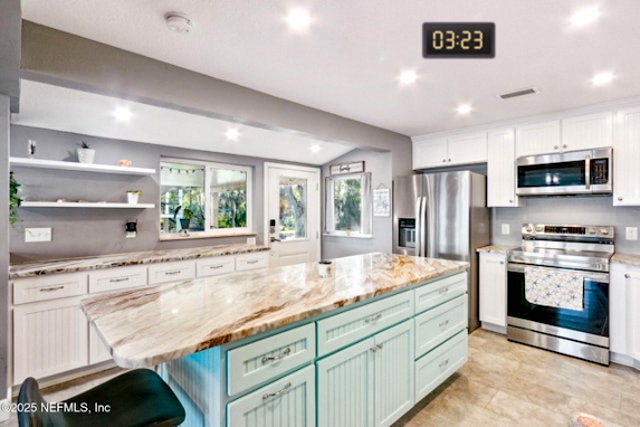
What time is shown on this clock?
3:23
